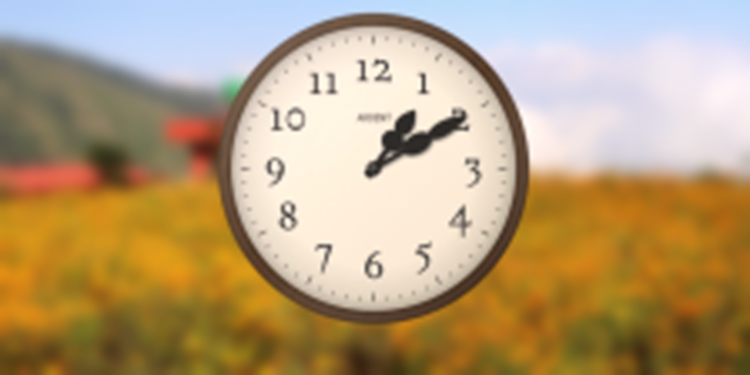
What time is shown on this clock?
1:10
